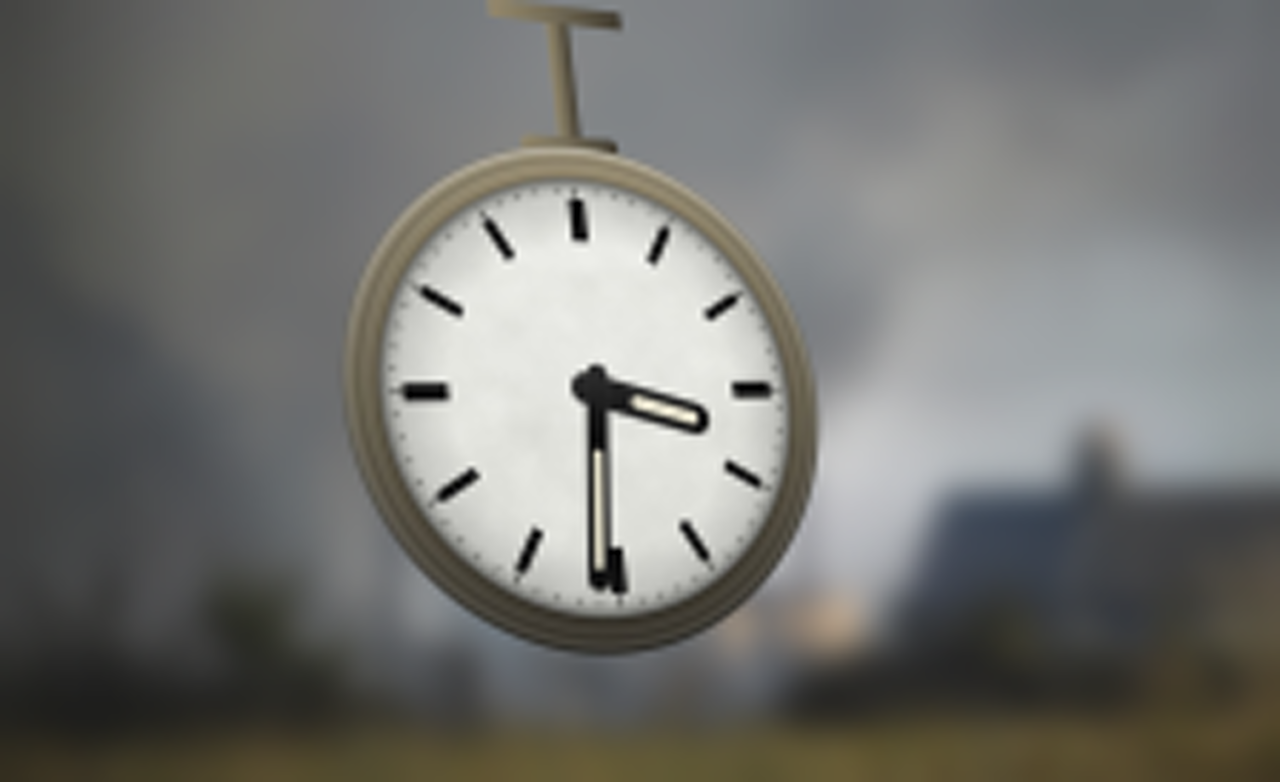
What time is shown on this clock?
3:31
